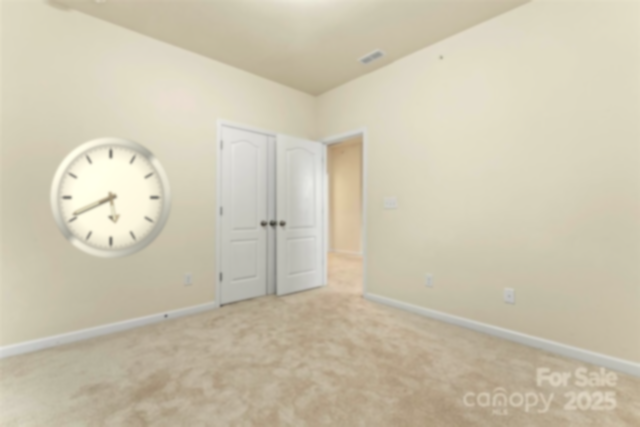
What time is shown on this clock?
5:41
